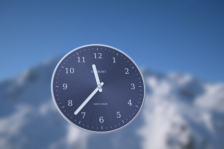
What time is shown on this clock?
11:37
